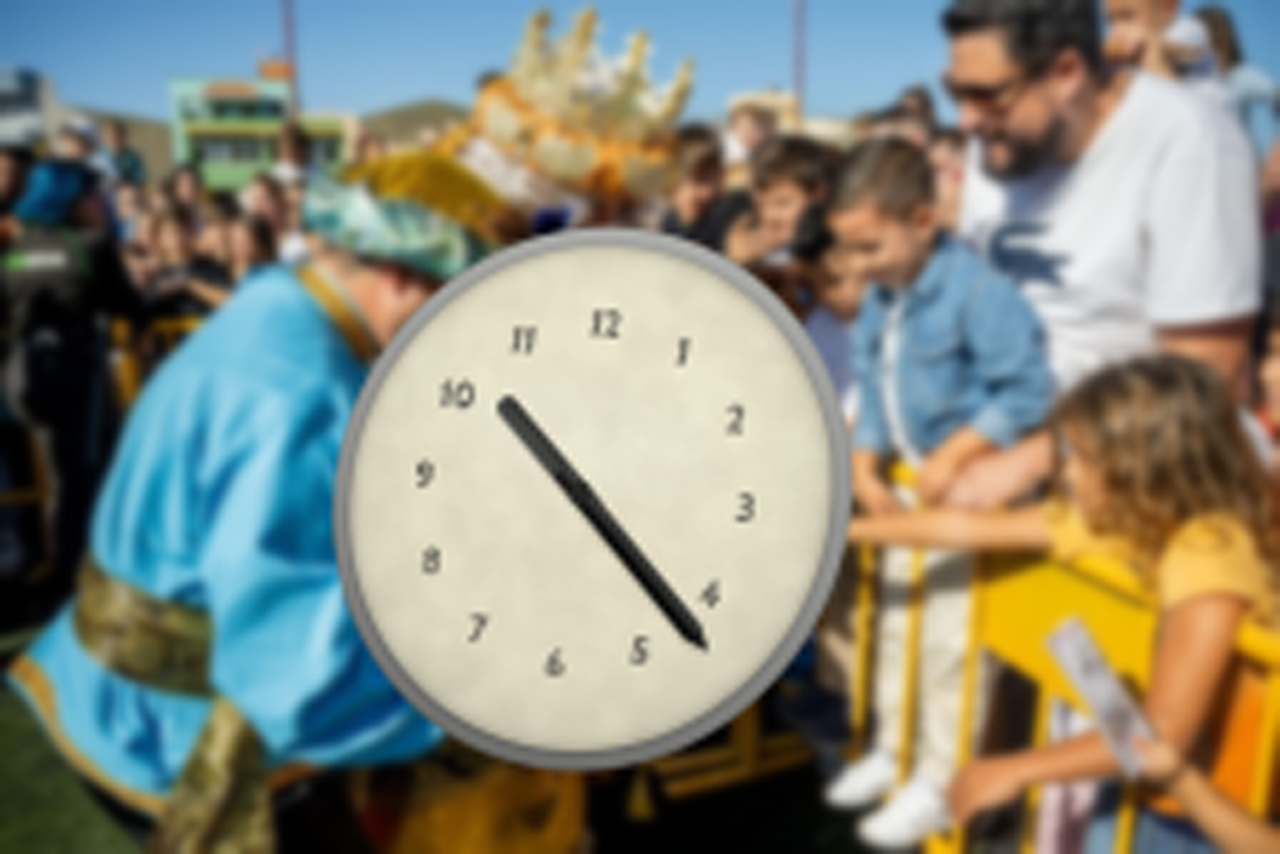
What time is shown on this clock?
10:22
